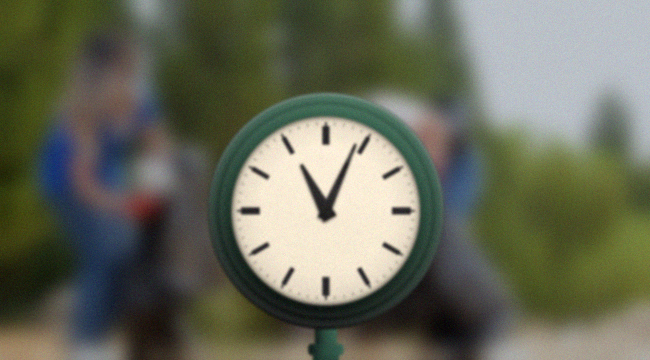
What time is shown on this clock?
11:04
